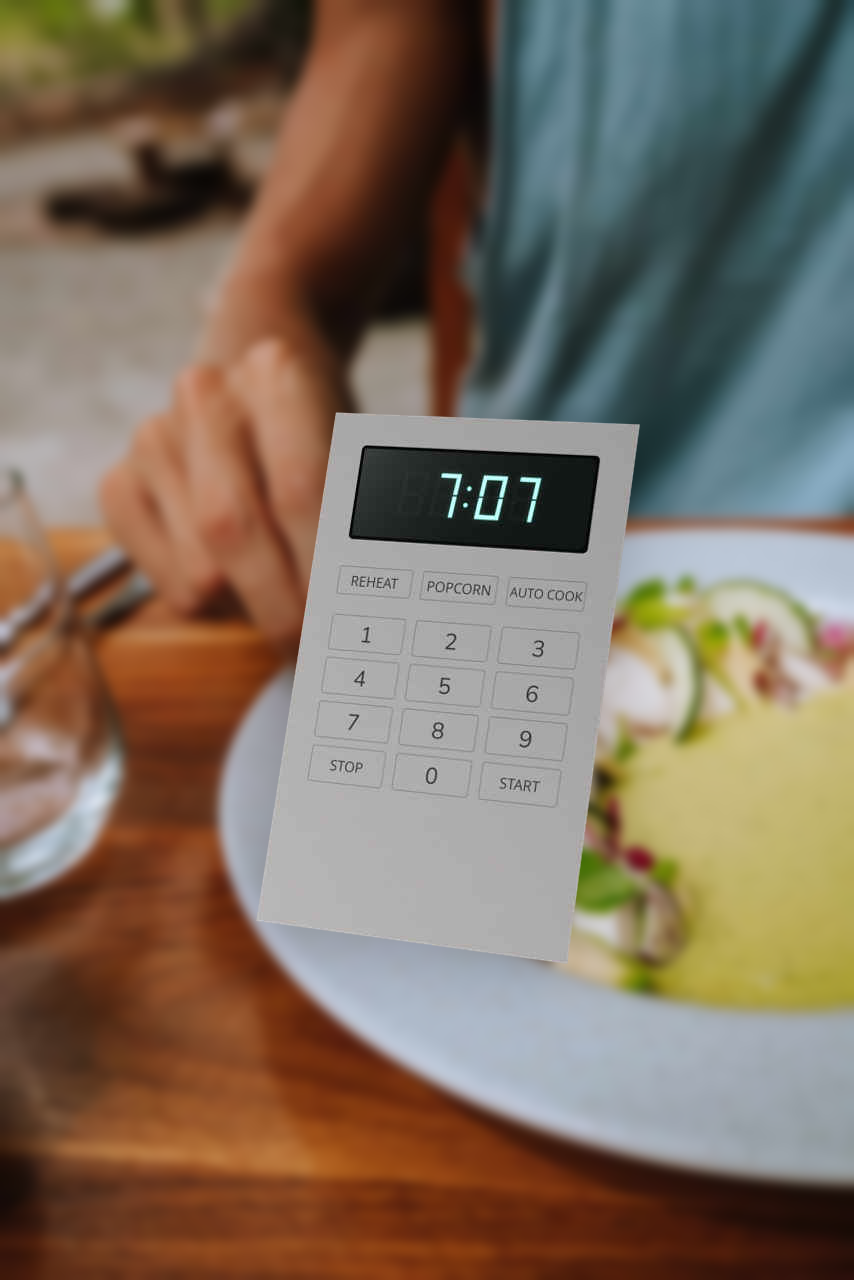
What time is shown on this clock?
7:07
